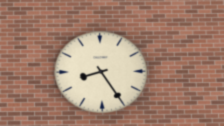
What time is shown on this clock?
8:25
